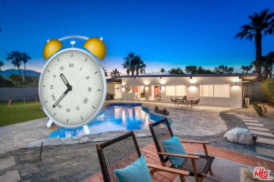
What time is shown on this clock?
10:37
